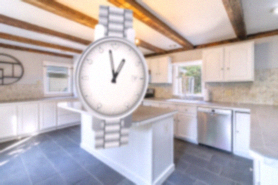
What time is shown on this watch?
12:58
